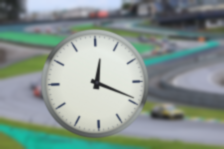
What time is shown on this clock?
12:19
